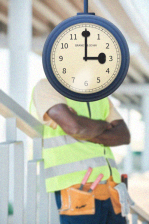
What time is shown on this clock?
3:00
